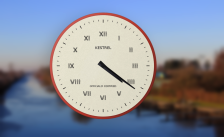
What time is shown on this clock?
4:21
